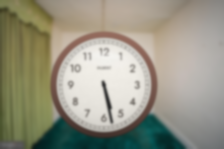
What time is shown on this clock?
5:28
